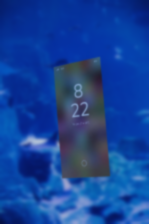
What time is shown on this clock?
8:22
